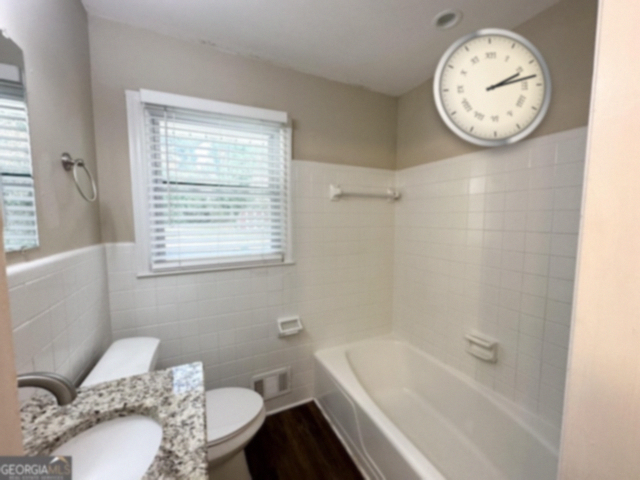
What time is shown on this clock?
2:13
